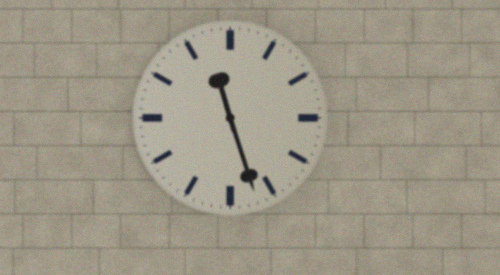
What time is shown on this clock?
11:27
